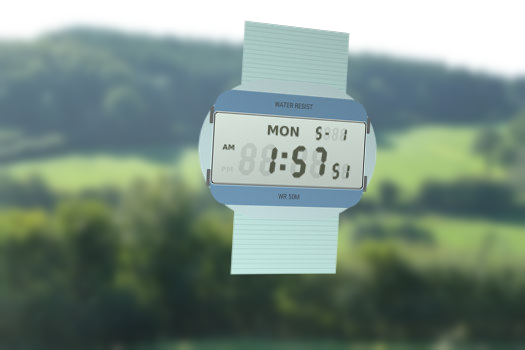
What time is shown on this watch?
1:57:51
